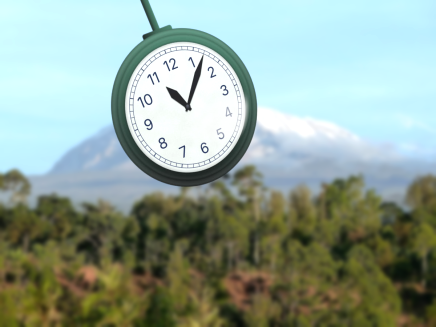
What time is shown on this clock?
11:07
